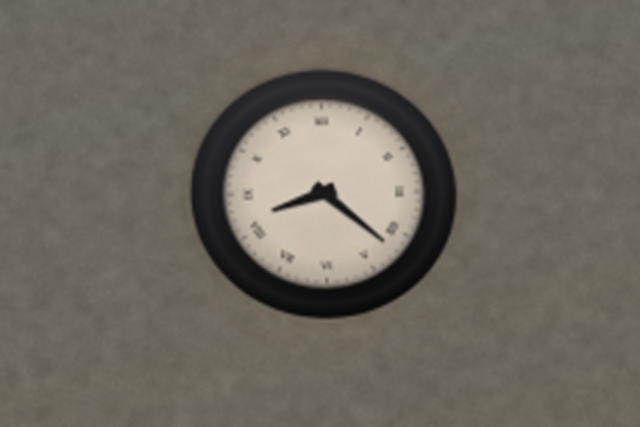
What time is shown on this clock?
8:22
